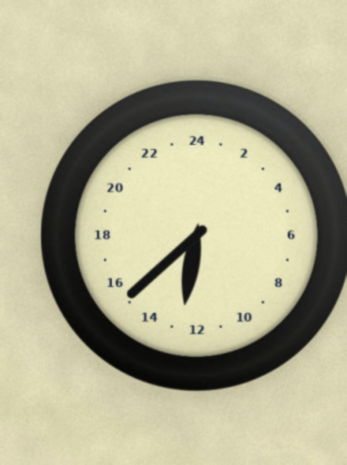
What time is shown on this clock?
12:38
